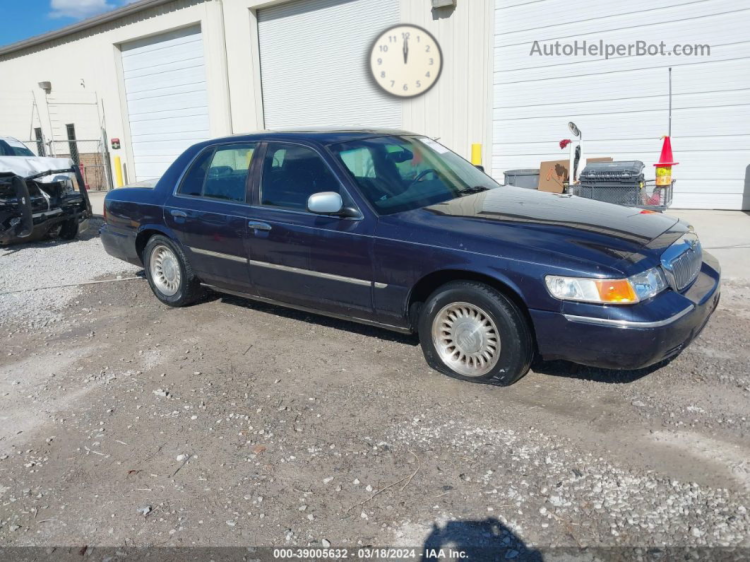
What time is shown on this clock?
12:00
